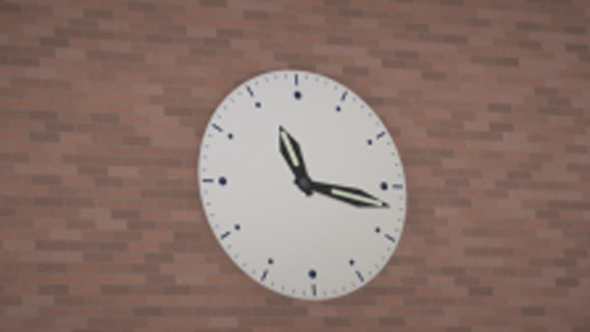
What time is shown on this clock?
11:17
